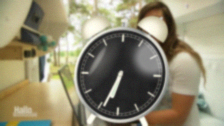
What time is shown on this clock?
6:34
